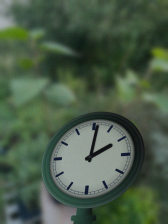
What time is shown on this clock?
2:01
